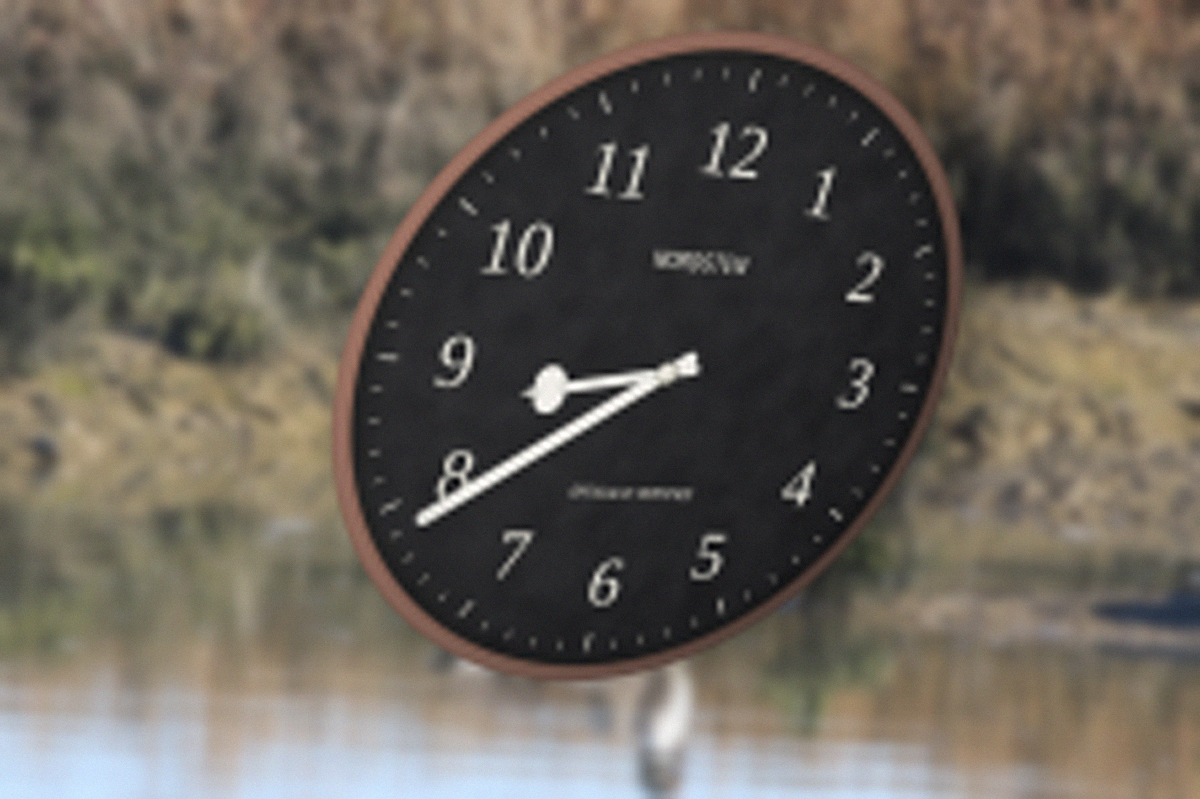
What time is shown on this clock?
8:39
